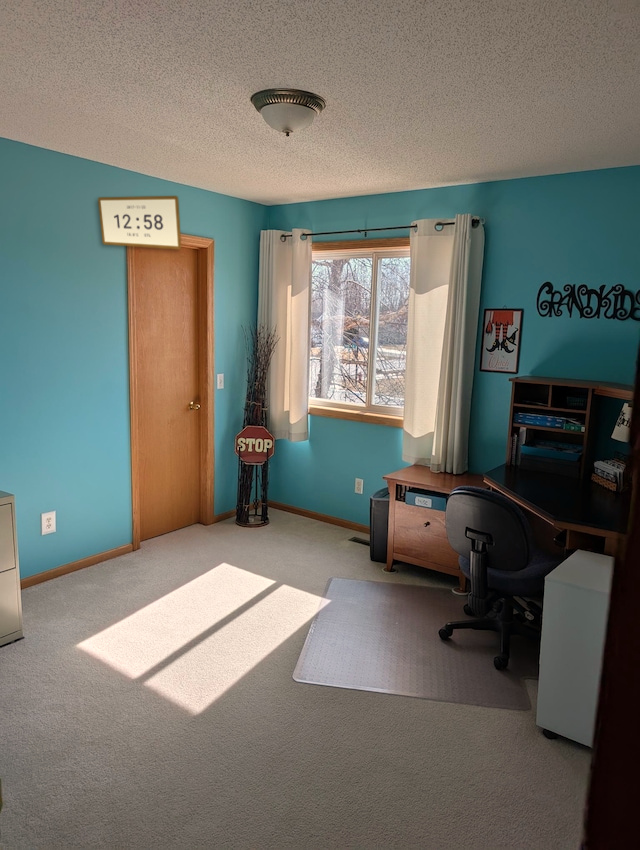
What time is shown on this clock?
12:58
